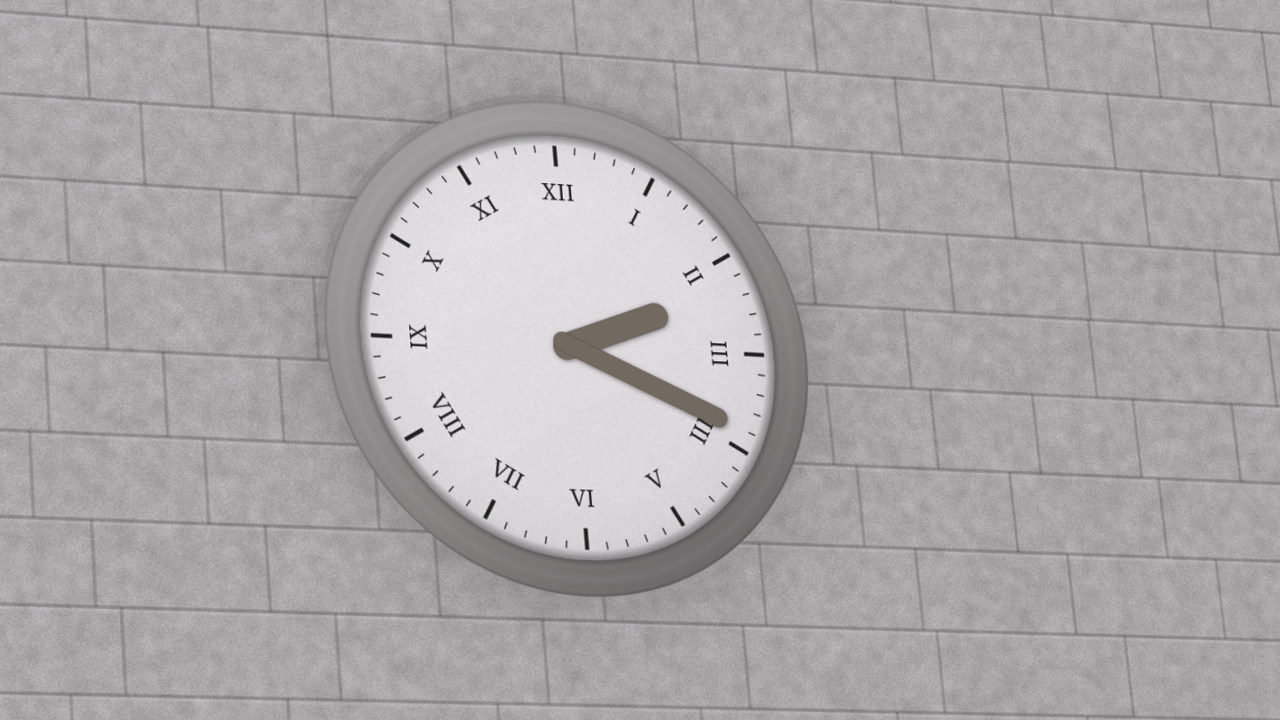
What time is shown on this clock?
2:19
